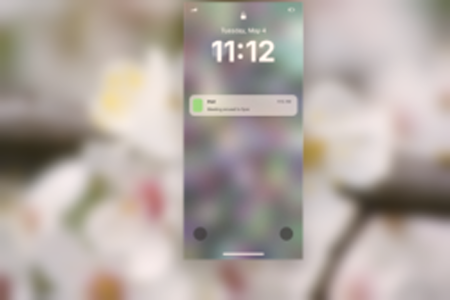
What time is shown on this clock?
11:12
